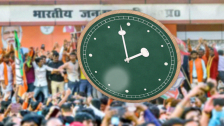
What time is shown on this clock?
1:58
